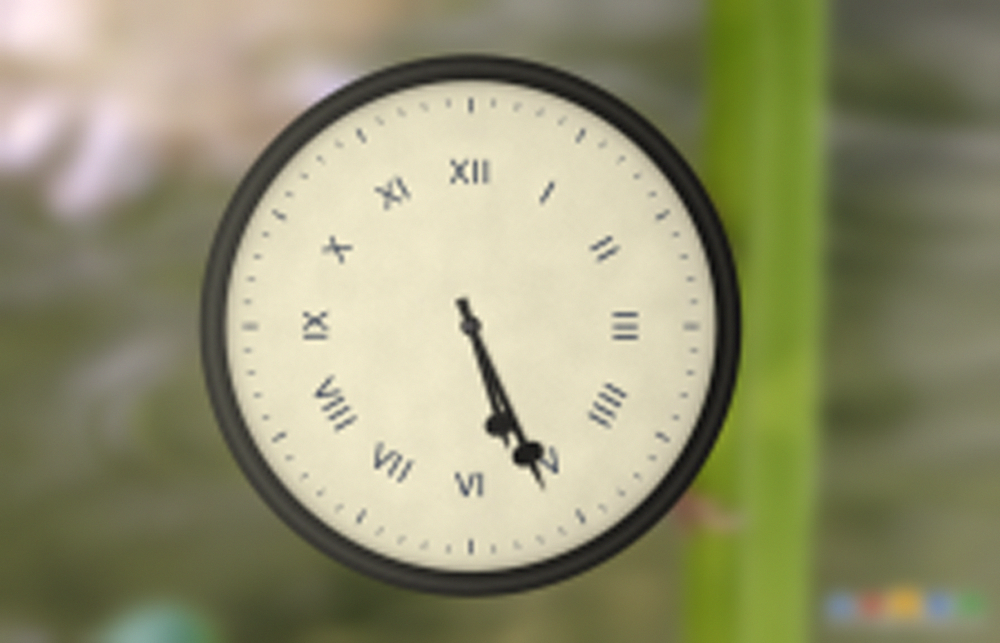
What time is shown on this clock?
5:26
